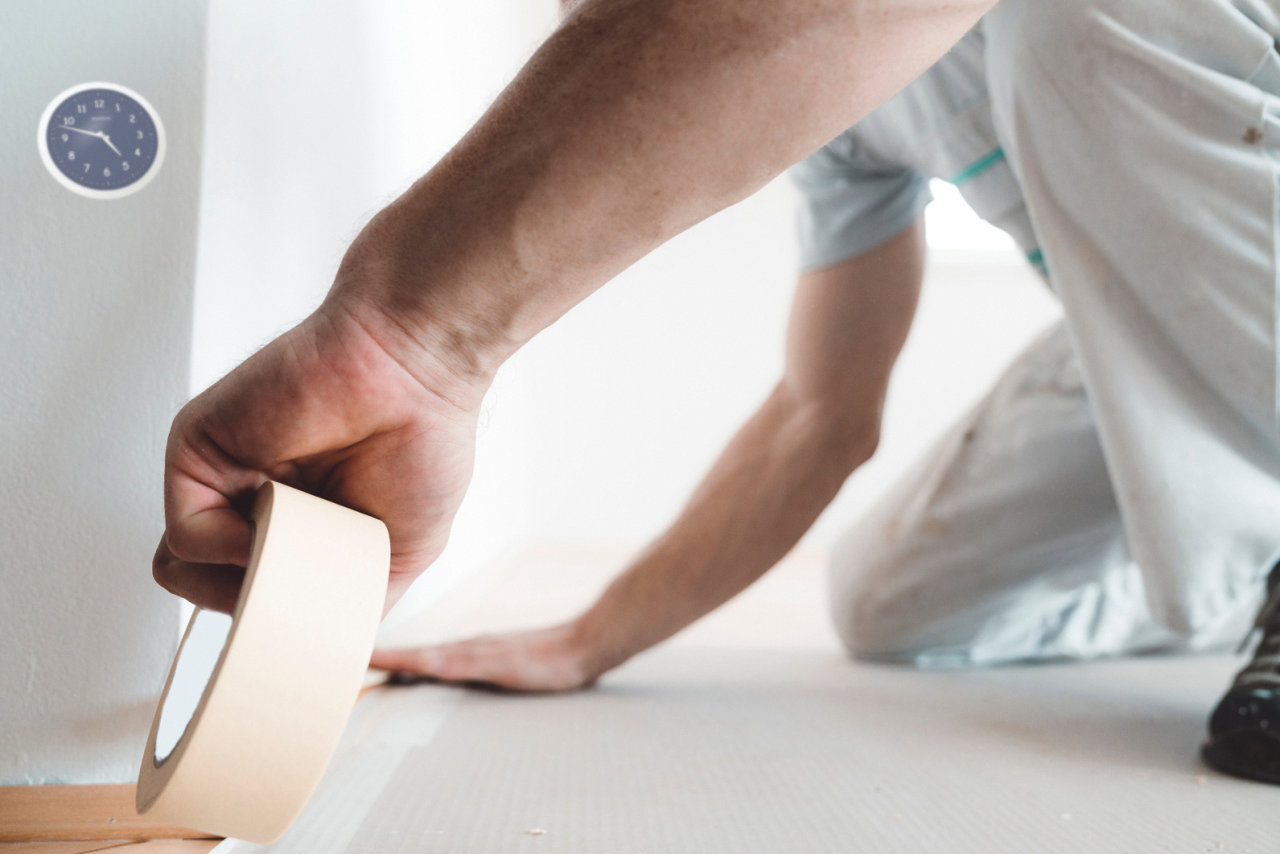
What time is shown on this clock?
4:48
